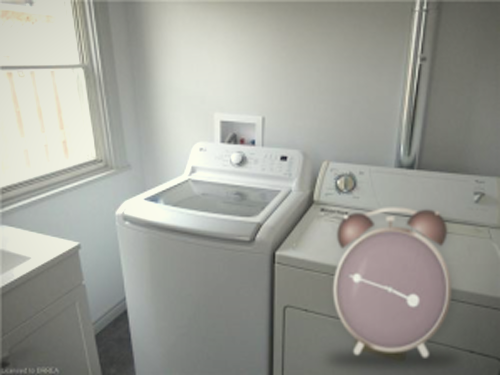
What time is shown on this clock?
3:48
